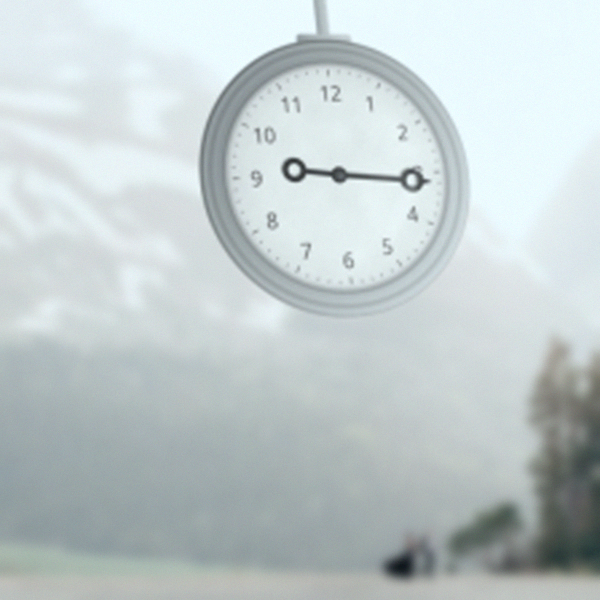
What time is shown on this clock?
9:16
